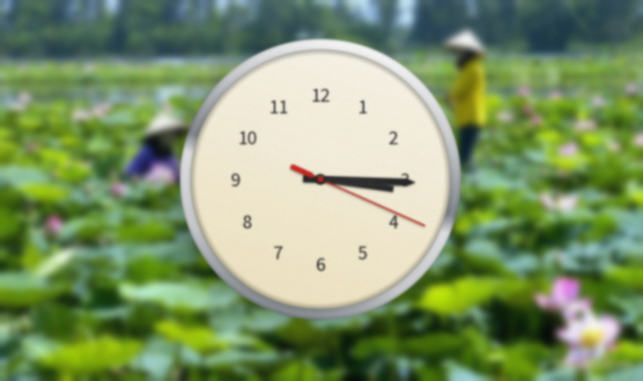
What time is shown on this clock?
3:15:19
